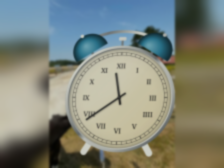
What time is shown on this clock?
11:39
